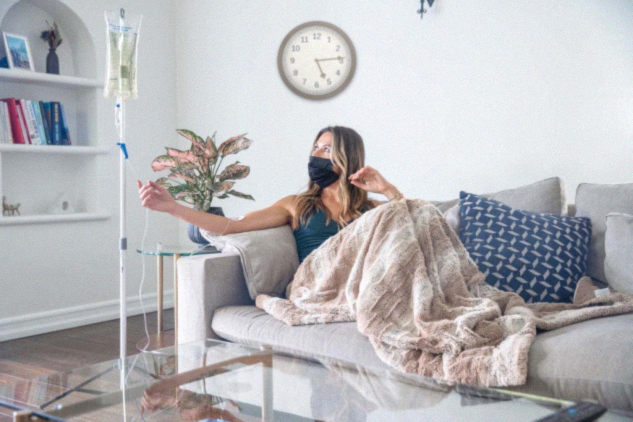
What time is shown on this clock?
5:14
